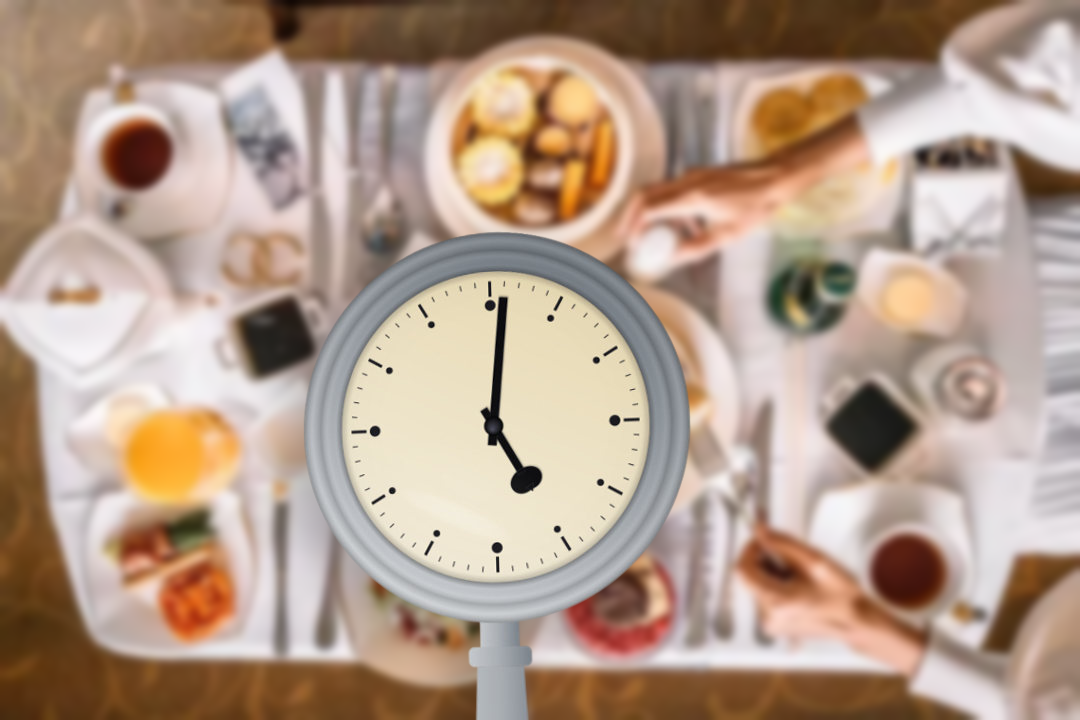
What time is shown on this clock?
5:01
